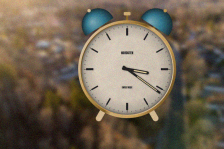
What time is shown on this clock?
3:21
